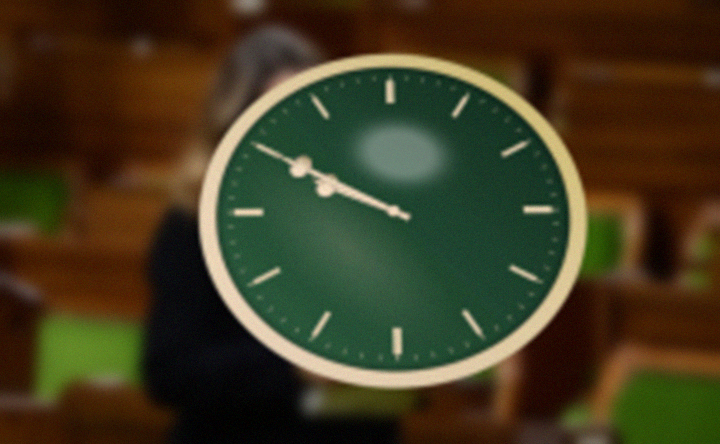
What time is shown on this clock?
9:50
